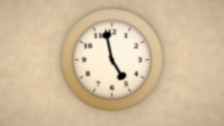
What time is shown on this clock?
4:58
